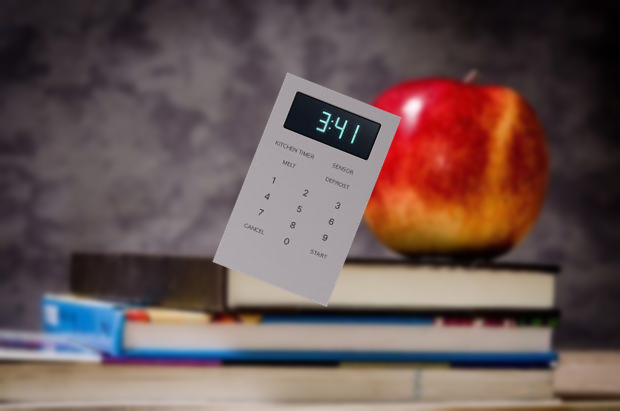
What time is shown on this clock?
3:41
